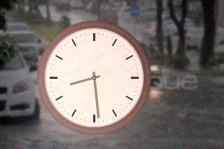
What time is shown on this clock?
8:29
